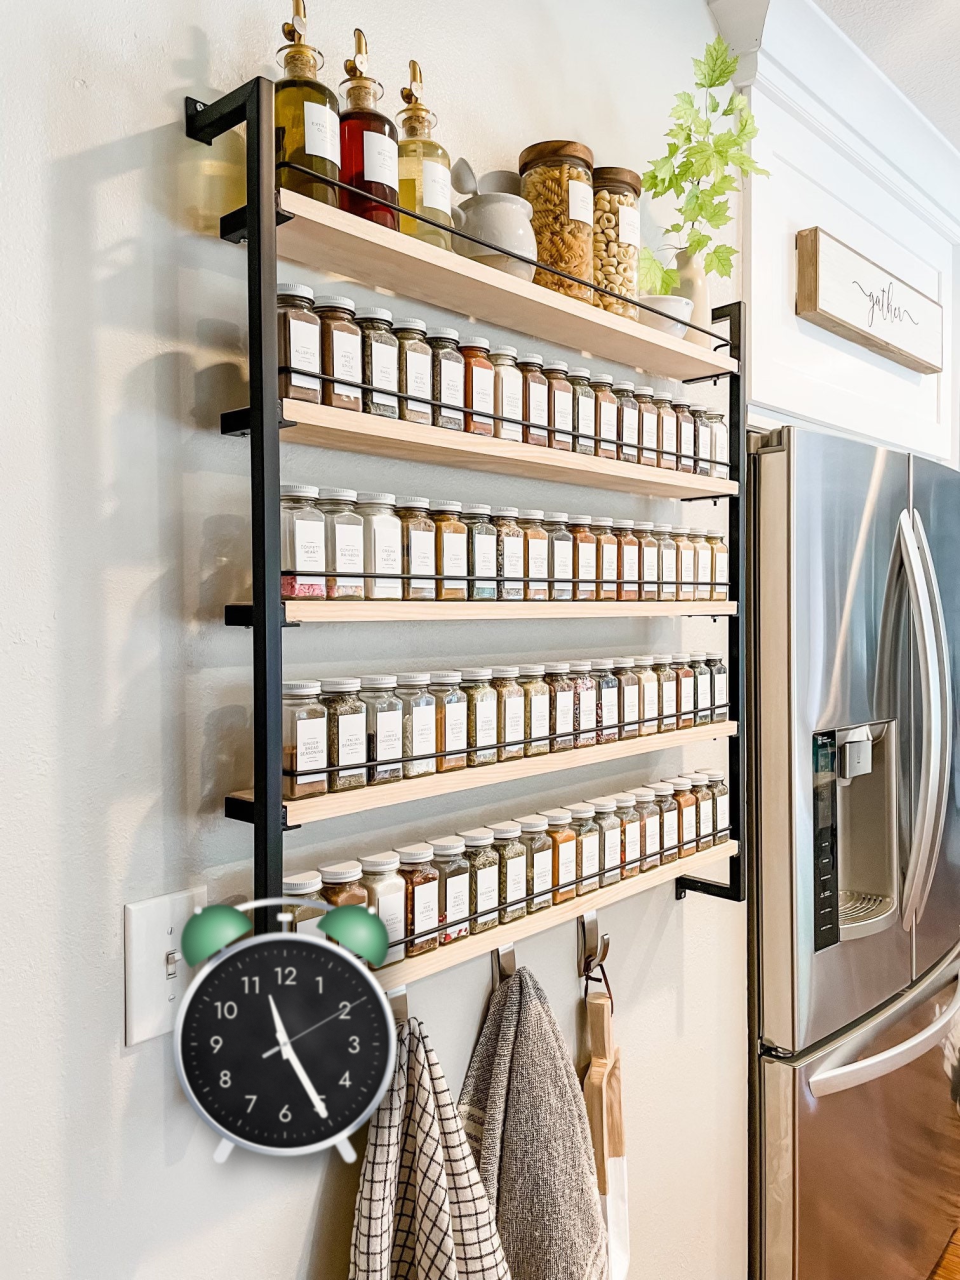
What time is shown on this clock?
11:25:10
